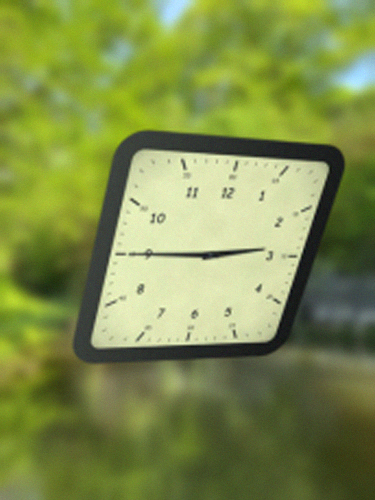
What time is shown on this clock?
2:45
